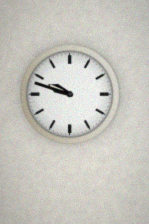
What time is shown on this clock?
9:48
